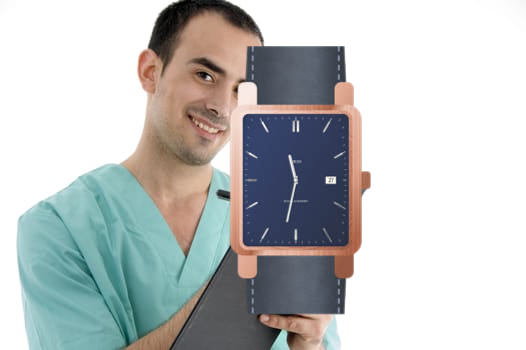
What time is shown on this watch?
11:32
